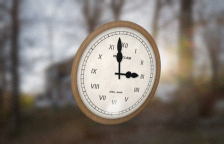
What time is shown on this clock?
2:58
